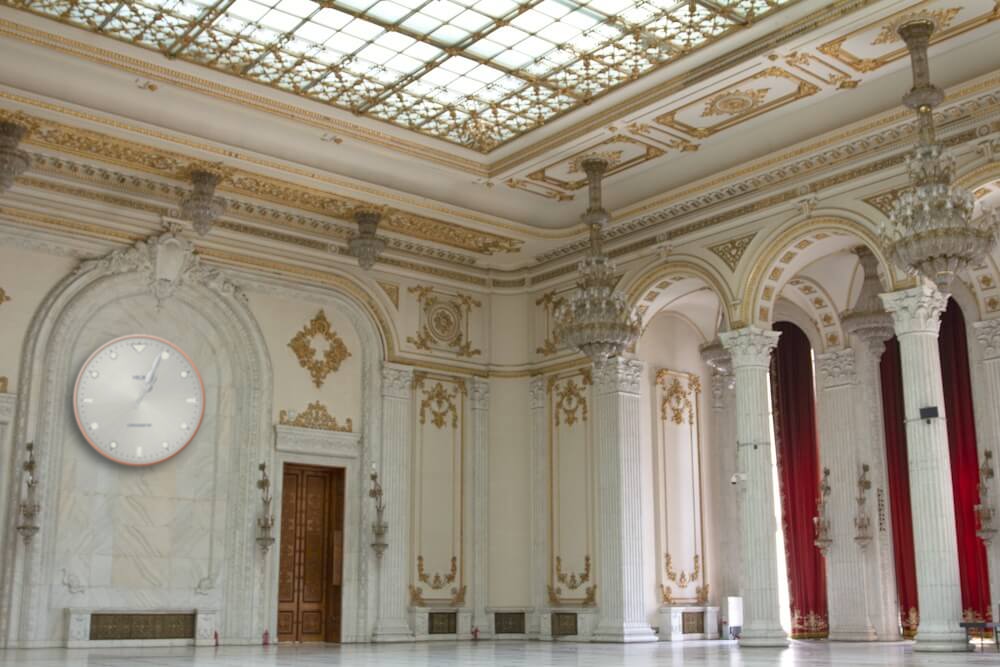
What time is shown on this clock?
1:04
